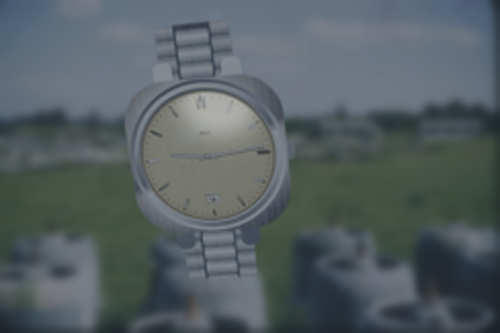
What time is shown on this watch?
9:14
